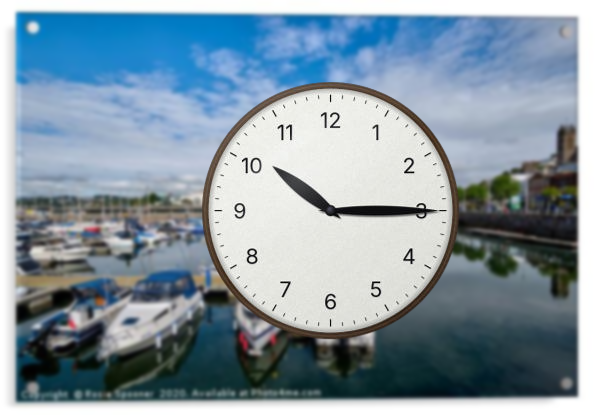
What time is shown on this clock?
10:15
